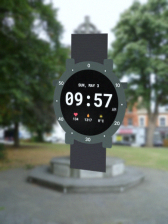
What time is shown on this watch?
9:57
